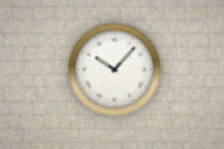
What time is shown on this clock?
10:07
